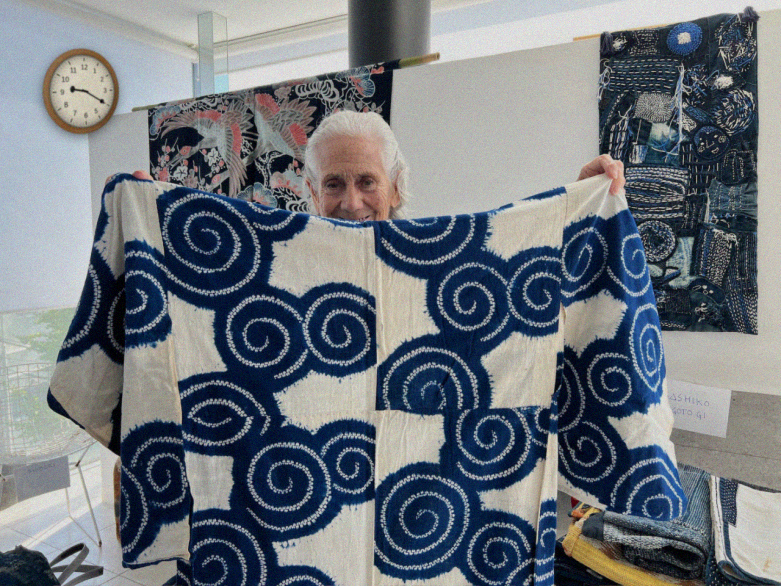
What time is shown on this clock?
9:20
